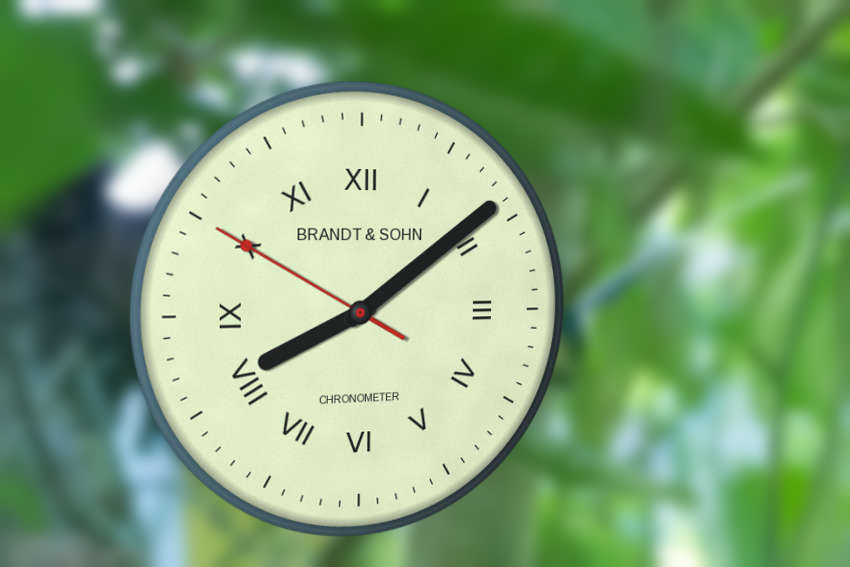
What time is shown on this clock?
8:08:50
